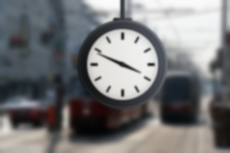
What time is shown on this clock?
3:49
